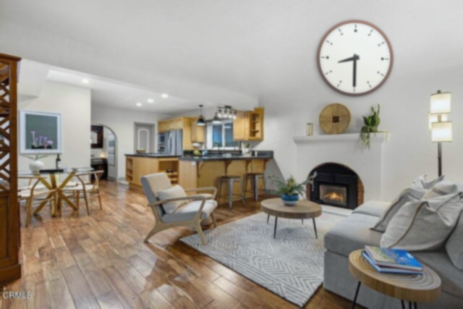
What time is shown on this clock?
8:30
